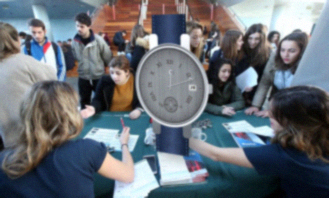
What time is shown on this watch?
12:12
